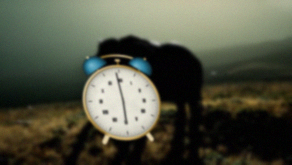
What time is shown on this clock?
5:59
